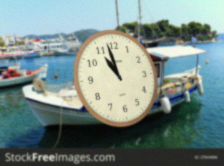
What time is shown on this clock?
10:58
